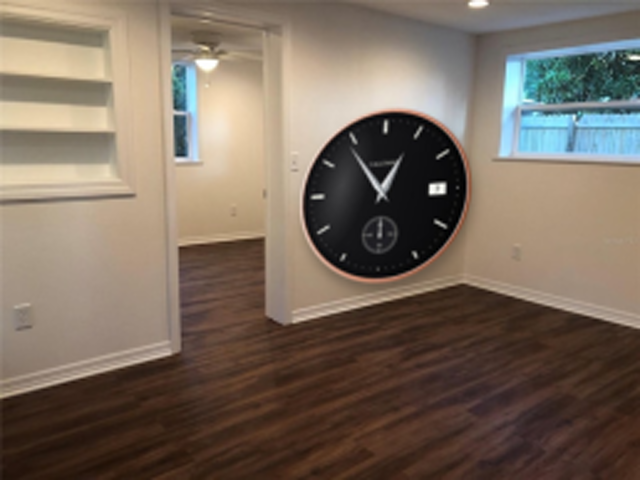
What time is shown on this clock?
12:54
